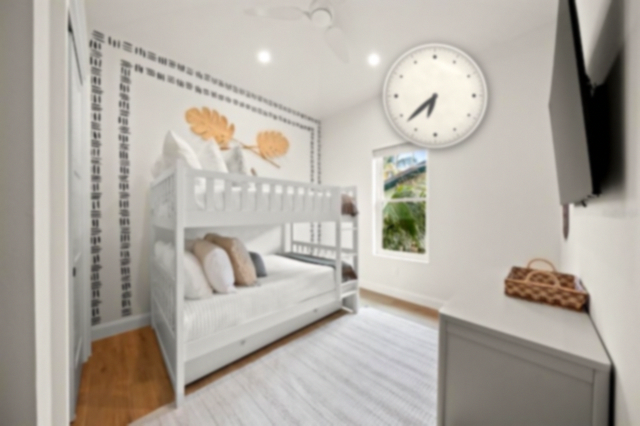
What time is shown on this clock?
6:38
